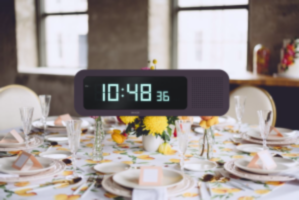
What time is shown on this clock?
10:48:36
